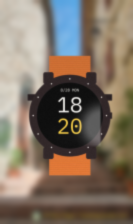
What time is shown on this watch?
18:20
